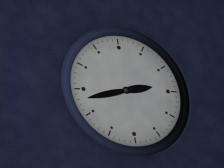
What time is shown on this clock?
2:43
